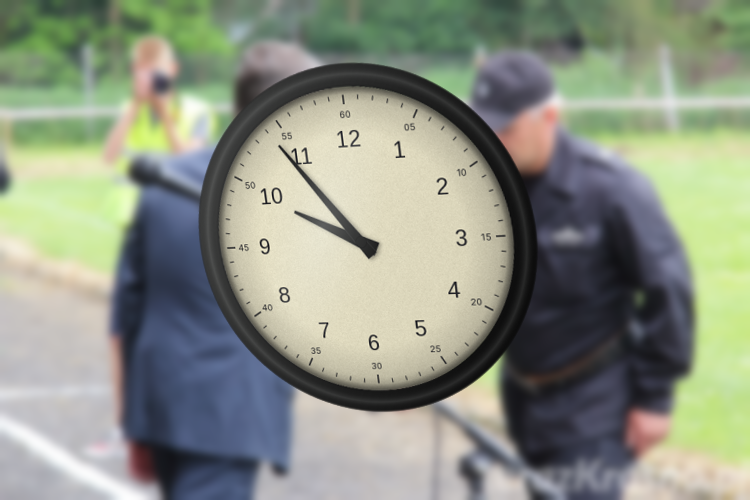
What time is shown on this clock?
9:54
